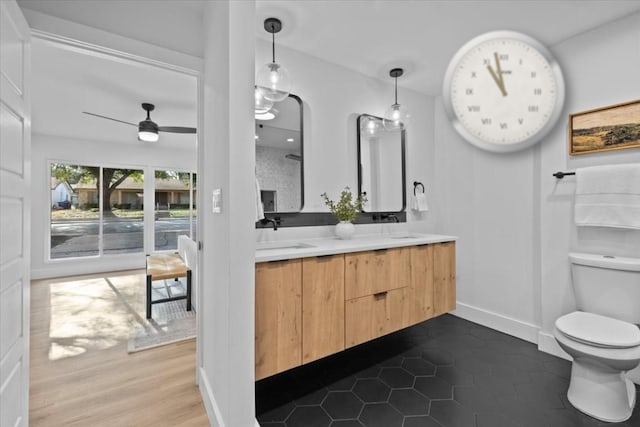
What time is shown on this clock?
10:58
